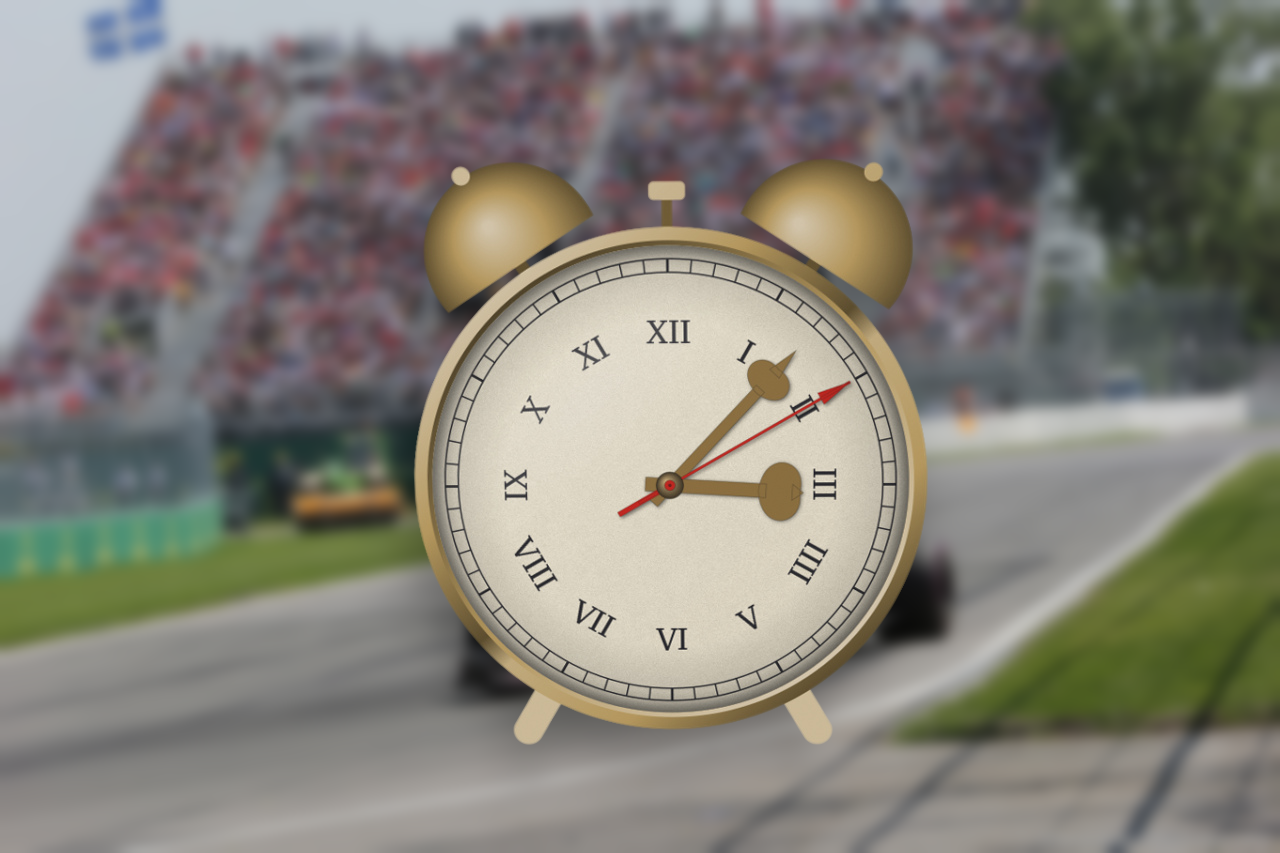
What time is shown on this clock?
3:07:10
